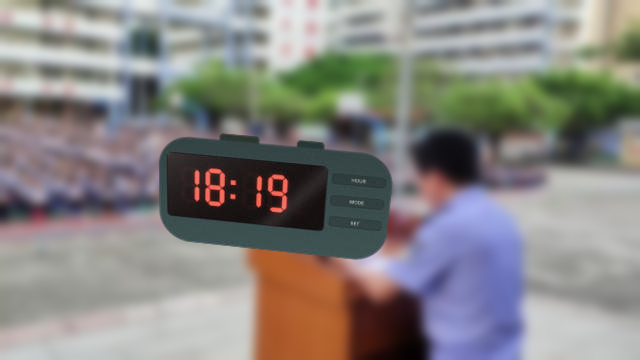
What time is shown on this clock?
18:19
